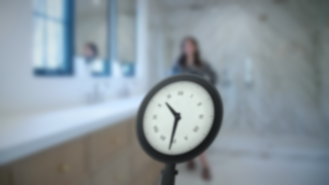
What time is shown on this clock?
10:31
